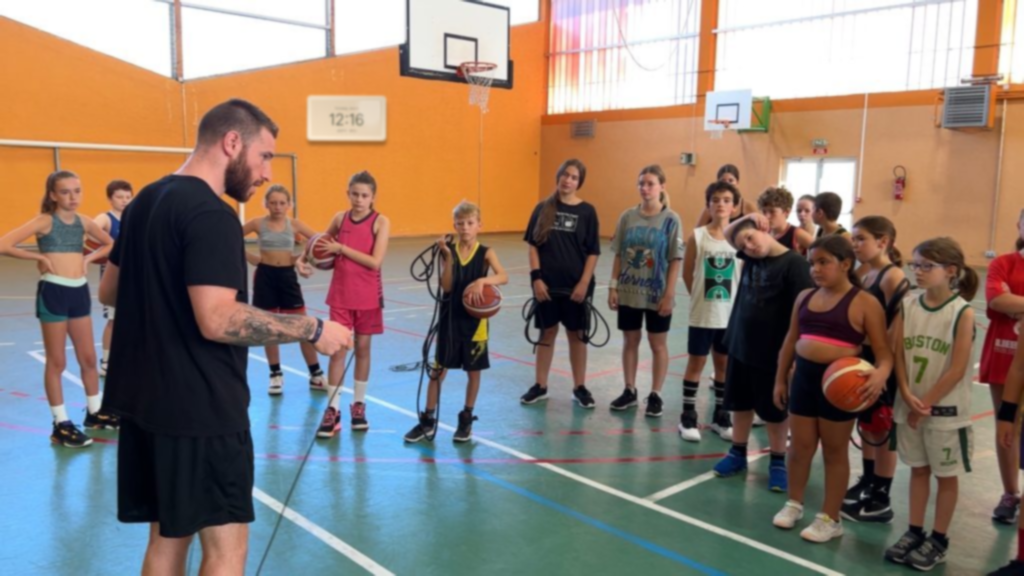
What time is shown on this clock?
12:16
